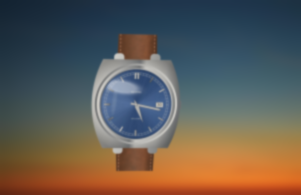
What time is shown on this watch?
5:17
